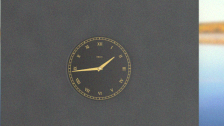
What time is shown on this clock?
1:44
